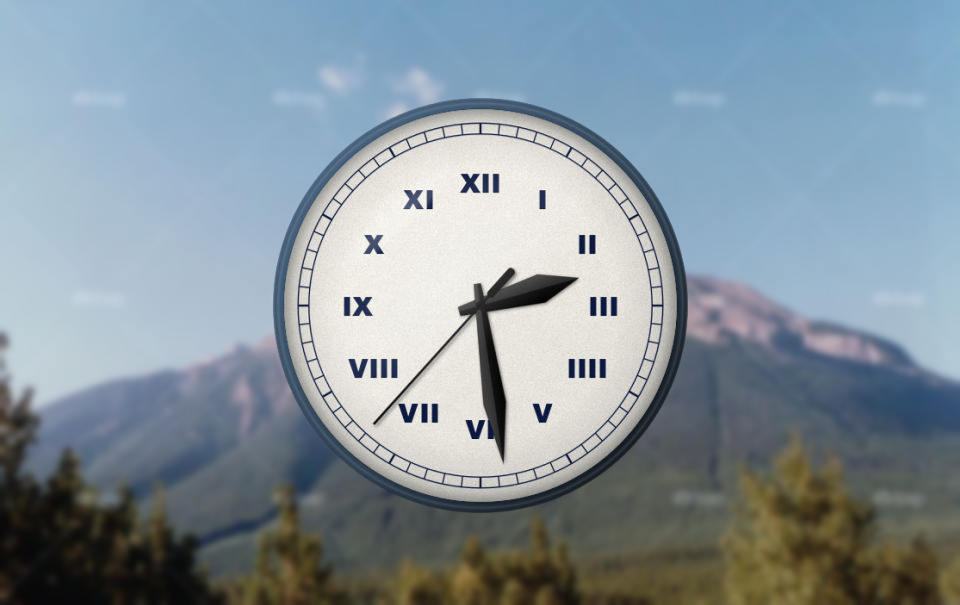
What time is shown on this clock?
2:28:37
